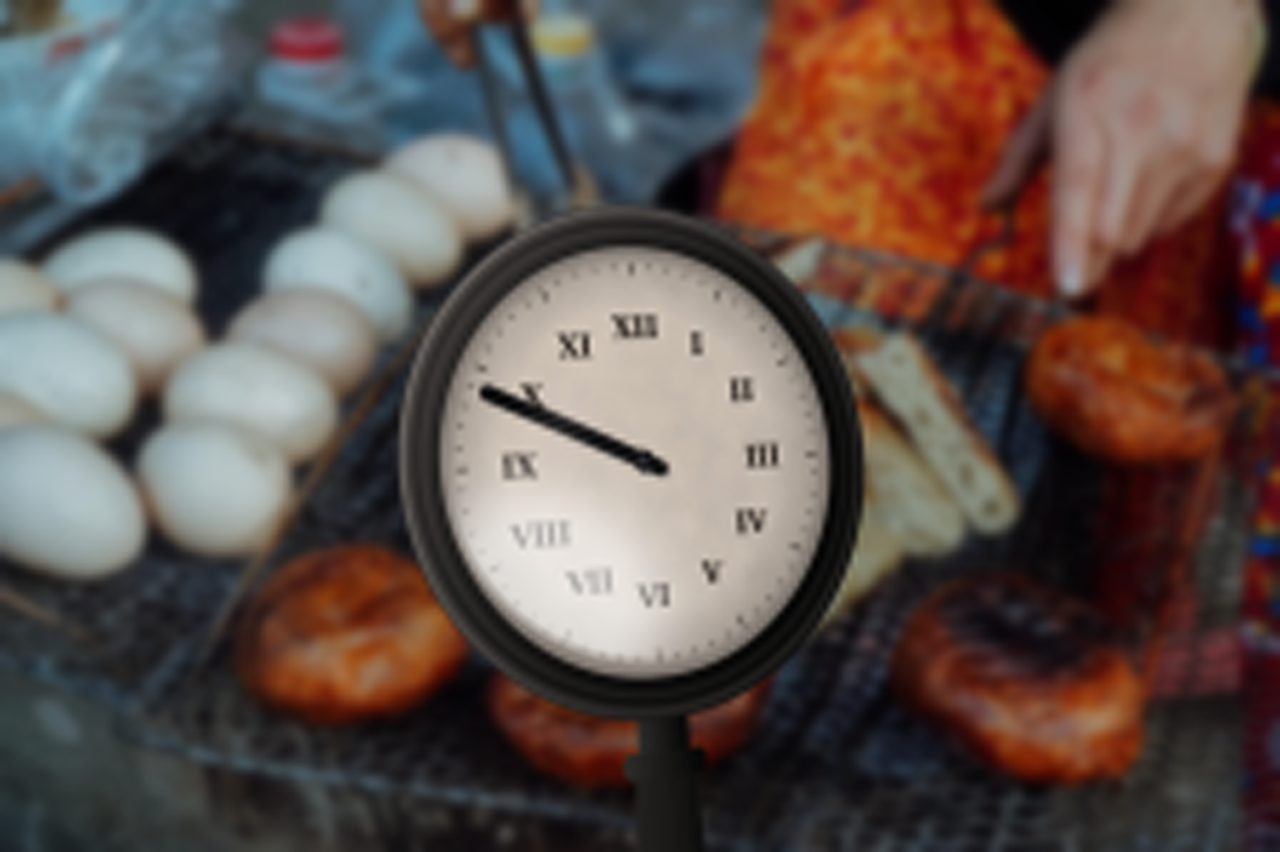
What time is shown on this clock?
9:49
